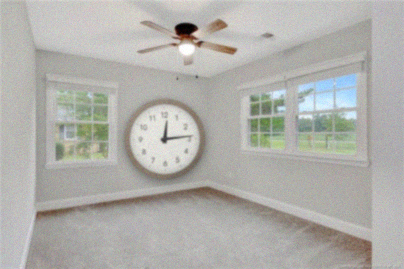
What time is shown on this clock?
12:14
